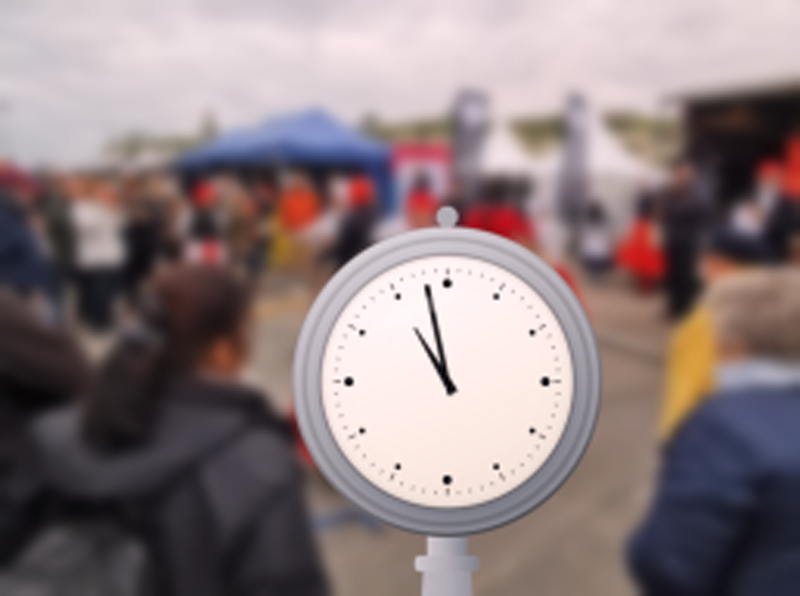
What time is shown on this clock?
10:58
